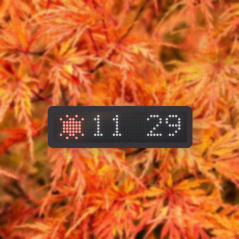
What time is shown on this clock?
11:29
